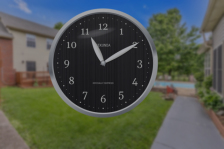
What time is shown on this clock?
11:10
